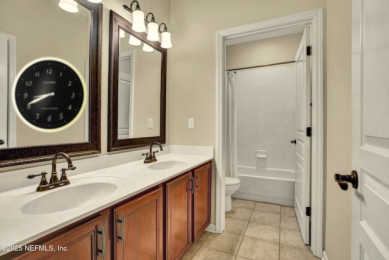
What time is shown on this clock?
8:41
